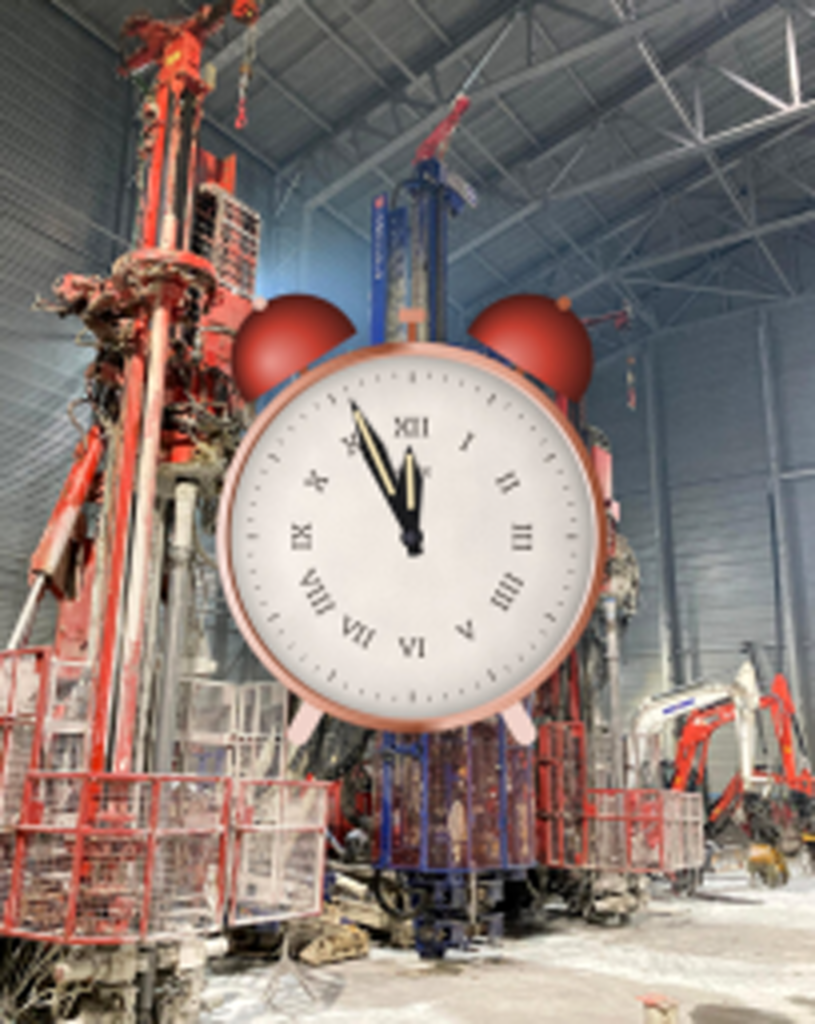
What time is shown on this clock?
11:56
